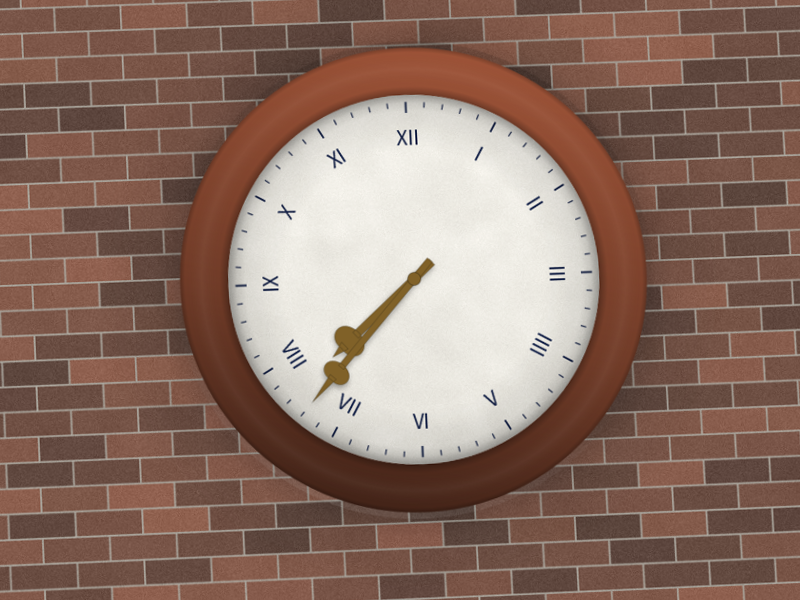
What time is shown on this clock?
7:37
